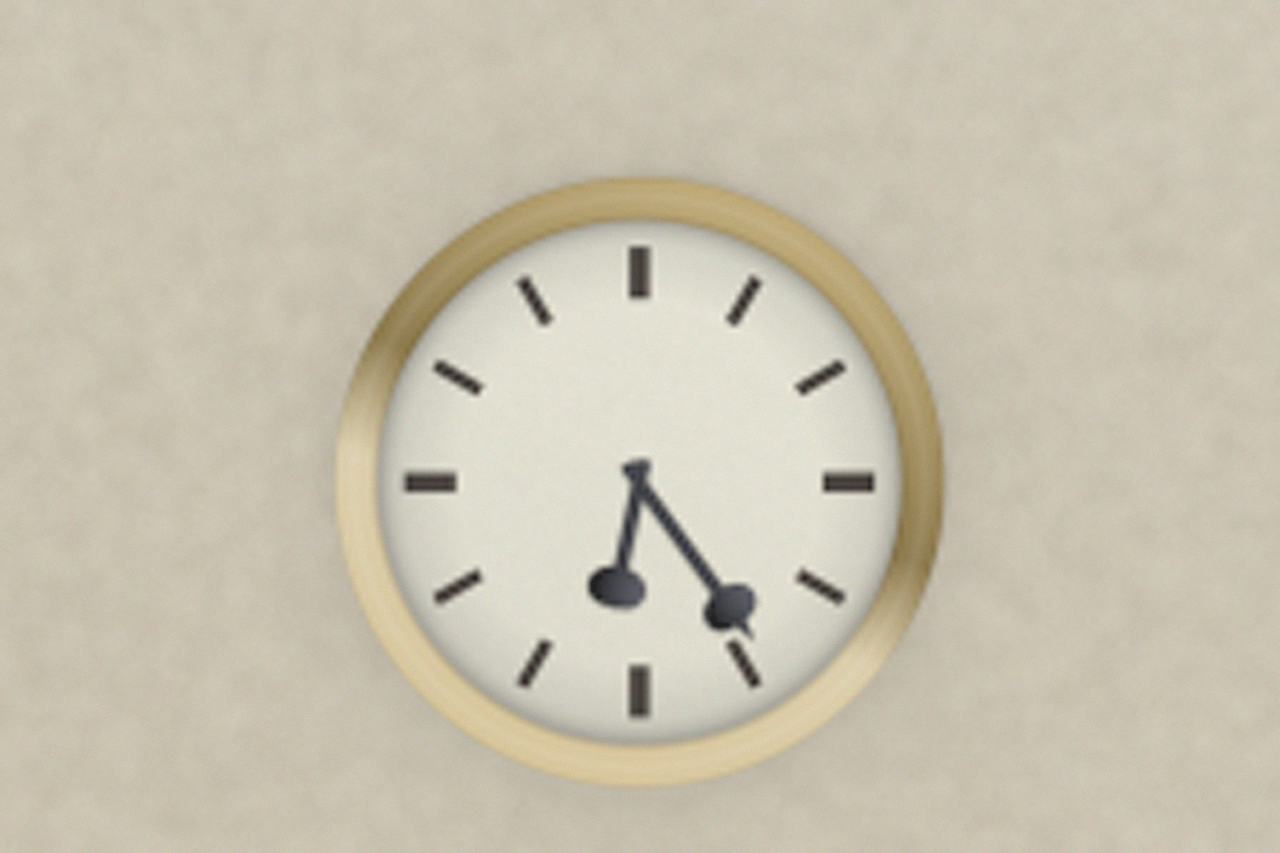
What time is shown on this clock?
6:24
